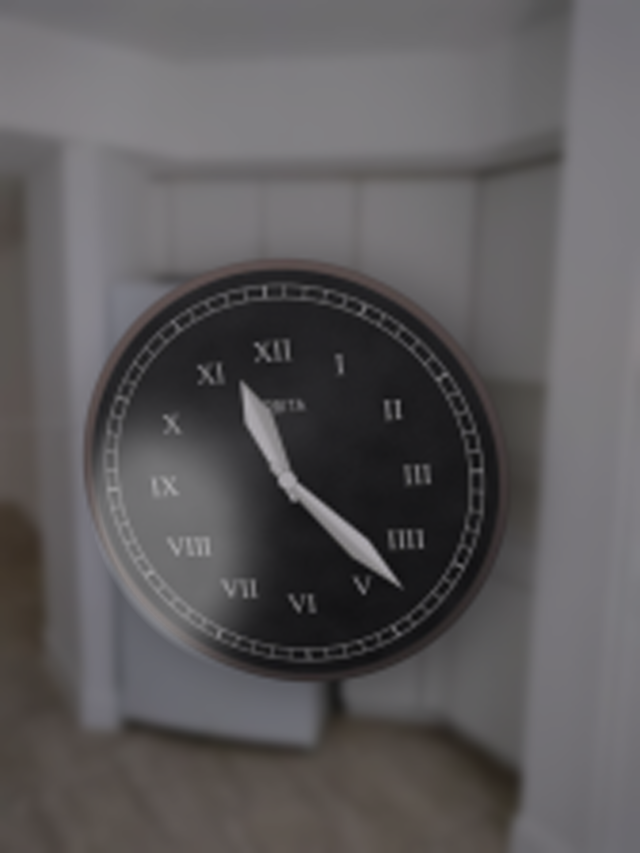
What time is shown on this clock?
11:23
